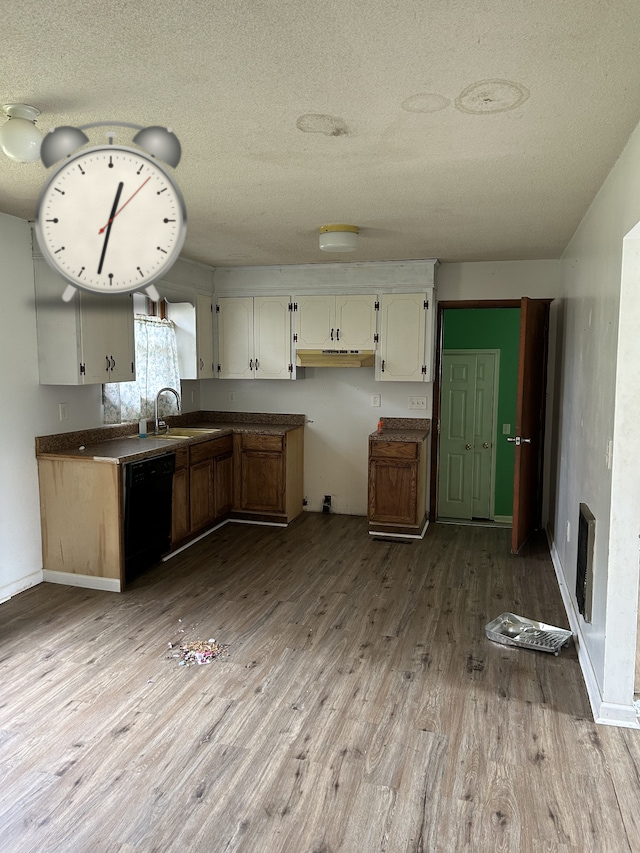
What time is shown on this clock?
12:32:07
